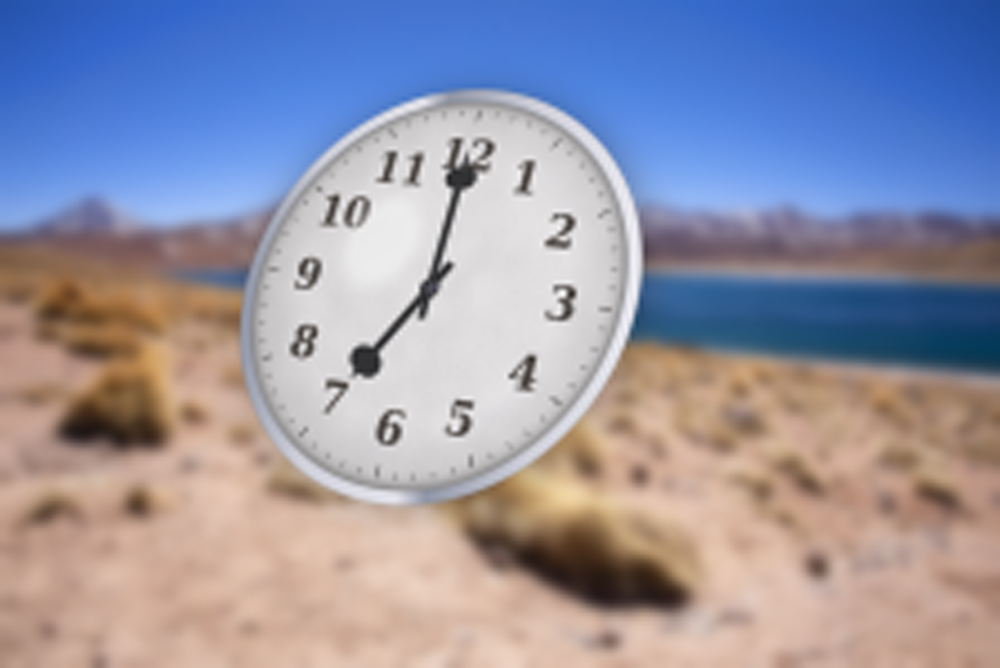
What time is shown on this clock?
7:00
